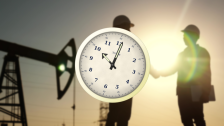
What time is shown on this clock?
10:01
